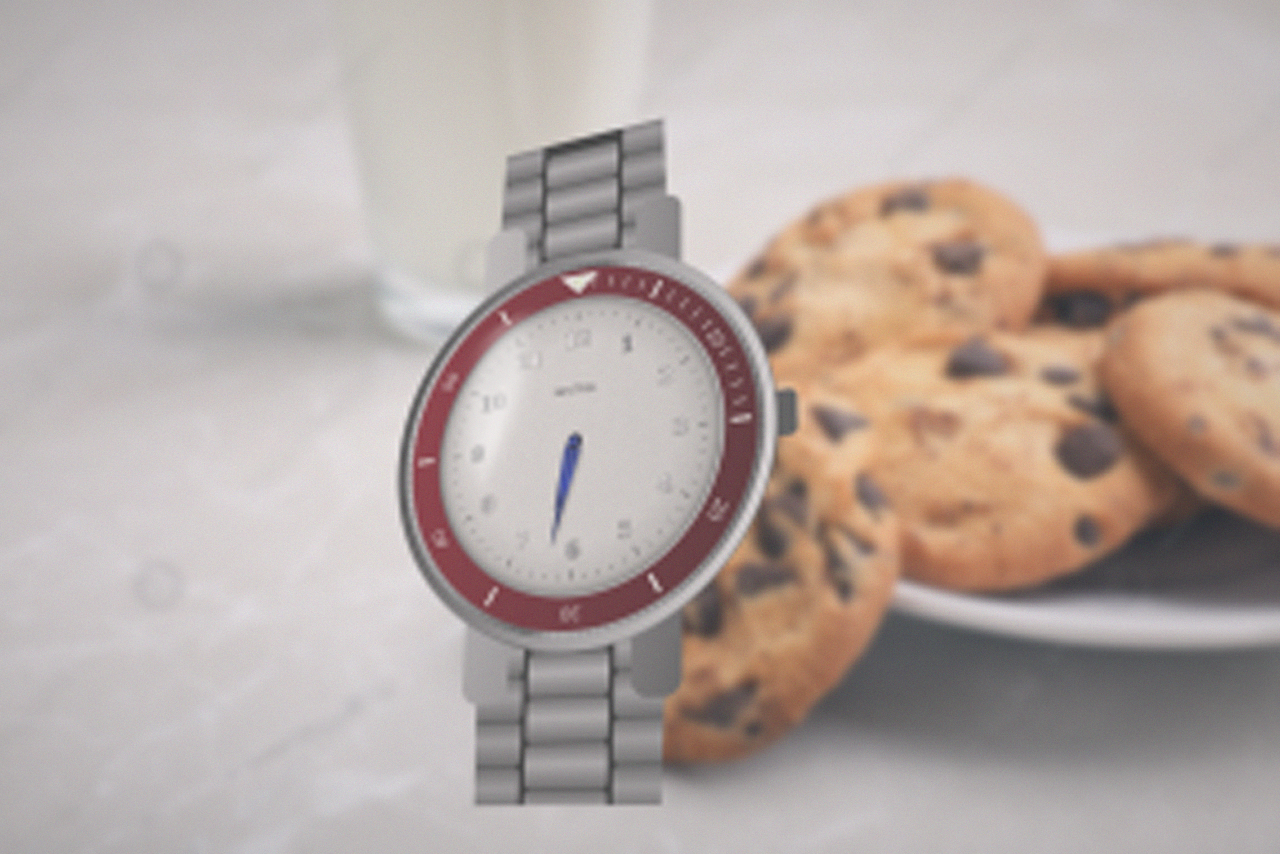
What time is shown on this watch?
6:32
